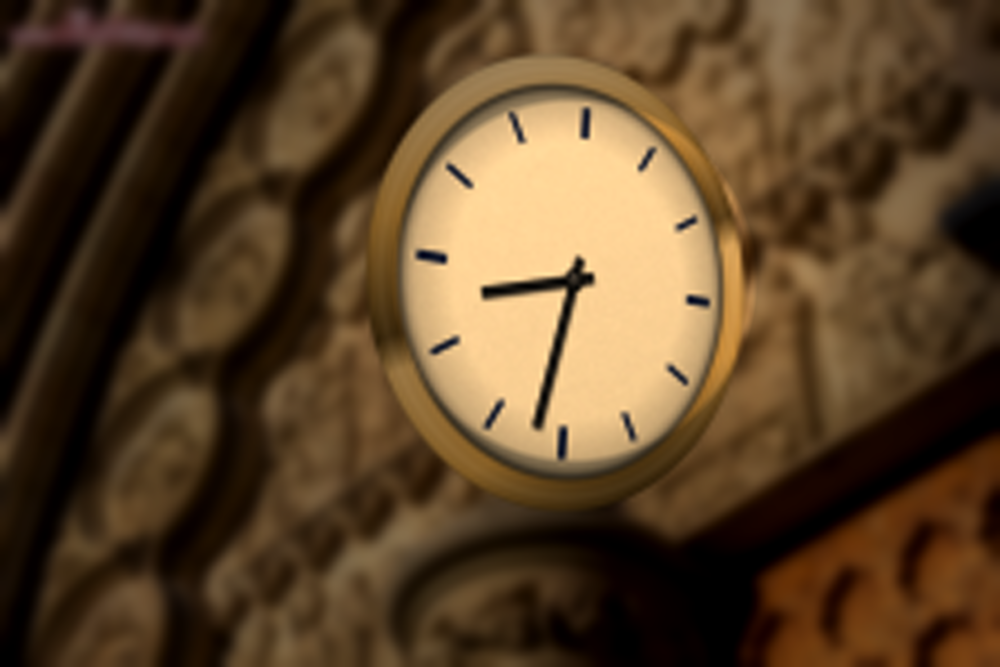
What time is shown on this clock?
8:32
